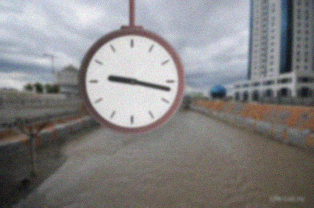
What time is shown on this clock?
9:17
